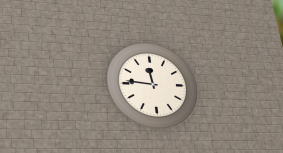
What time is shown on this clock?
11:46
